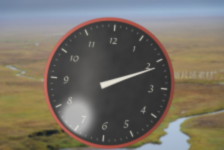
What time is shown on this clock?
2:11
